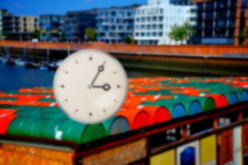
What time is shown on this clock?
3:05
